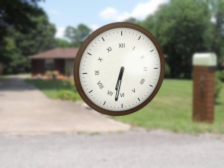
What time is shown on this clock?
6:32
